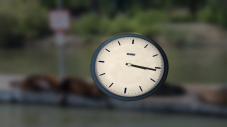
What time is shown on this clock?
3:16
